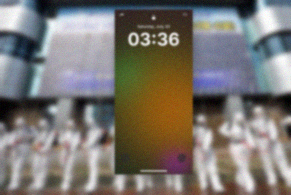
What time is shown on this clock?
3:36
